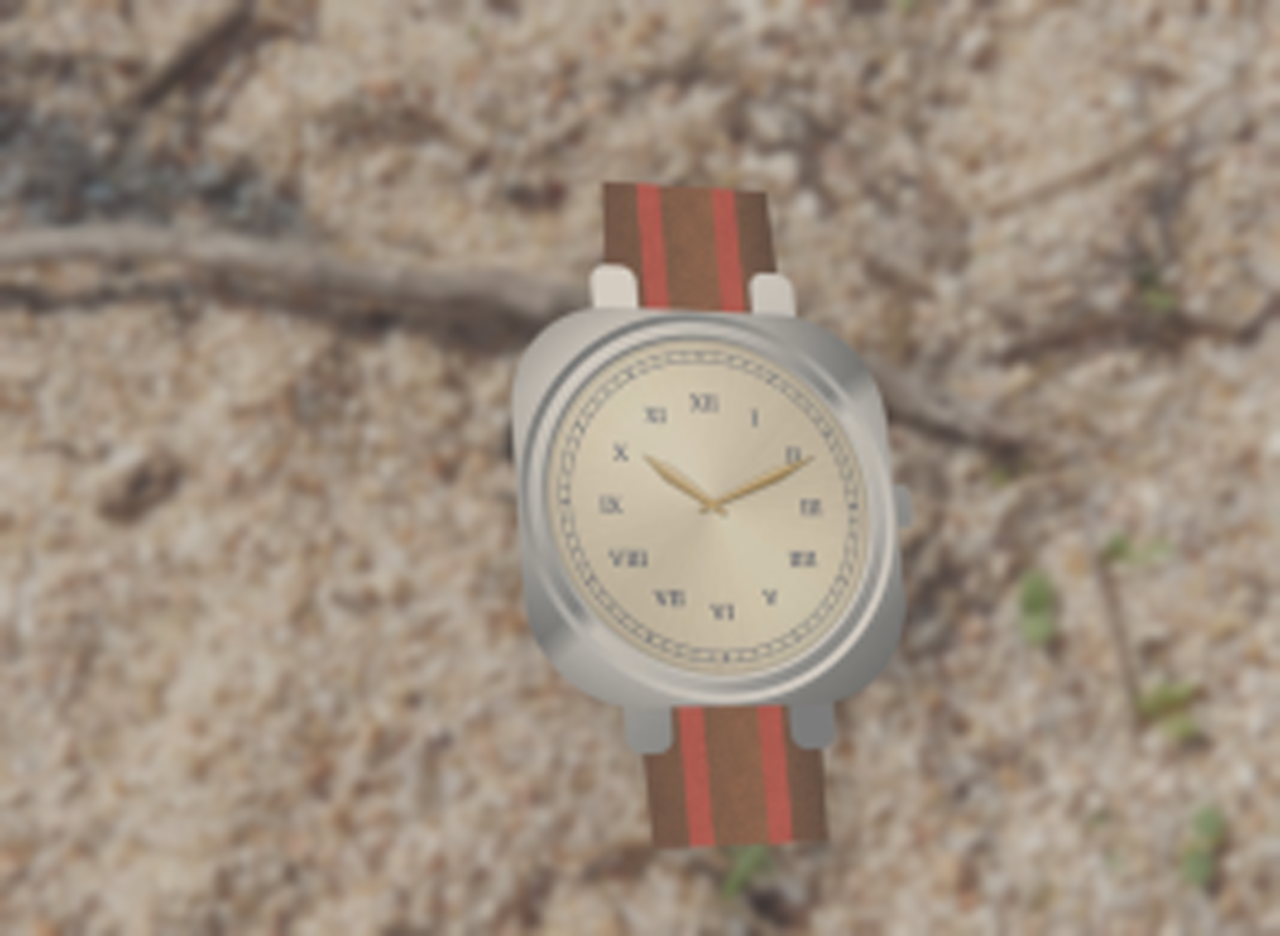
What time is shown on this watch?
10:11
